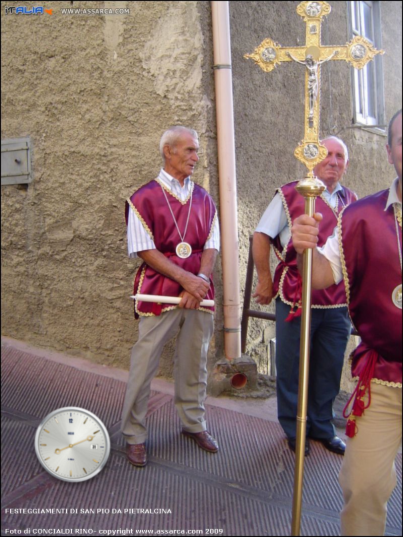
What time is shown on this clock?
8:11
